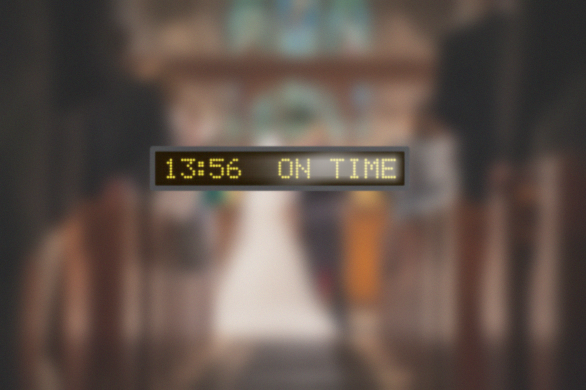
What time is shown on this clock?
13:56
